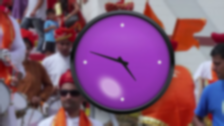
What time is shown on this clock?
4:48
